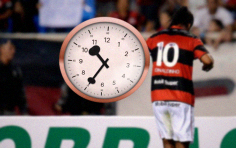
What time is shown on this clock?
10:35
